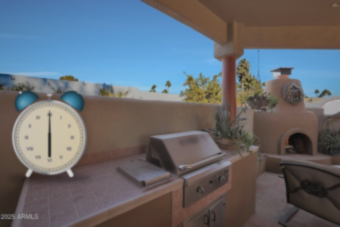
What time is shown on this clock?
6:00
